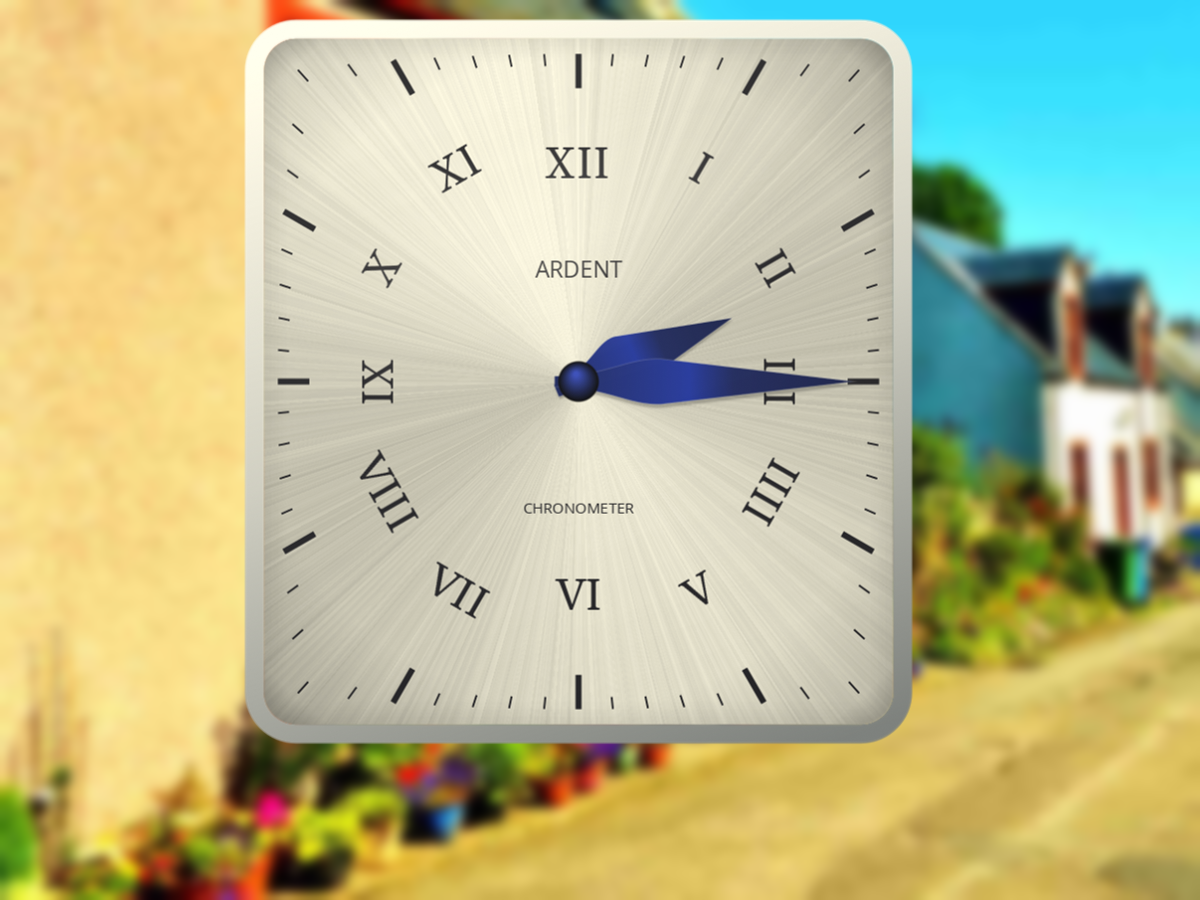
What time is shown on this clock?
2:15
